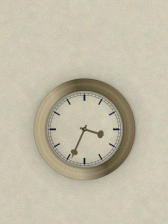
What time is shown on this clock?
3:34
